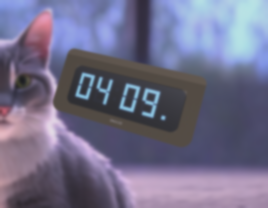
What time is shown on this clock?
4:09
